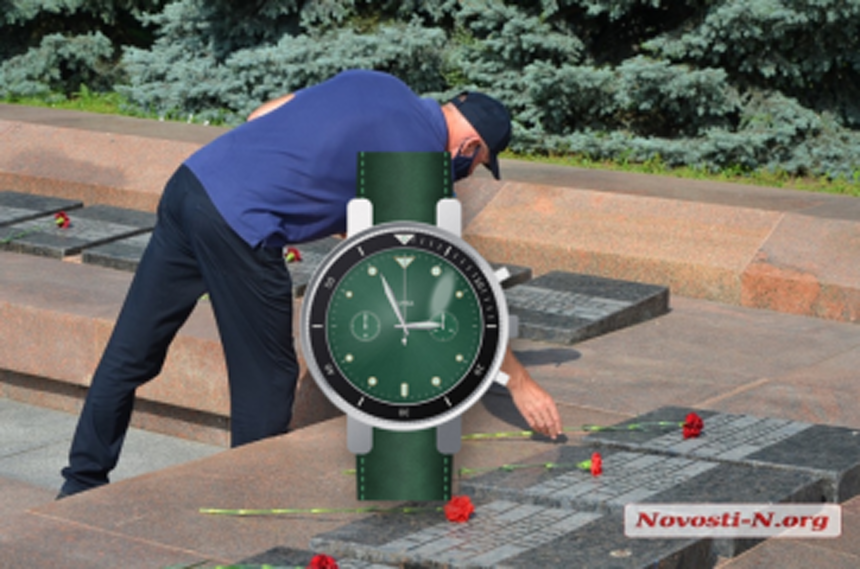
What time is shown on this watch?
2:56
